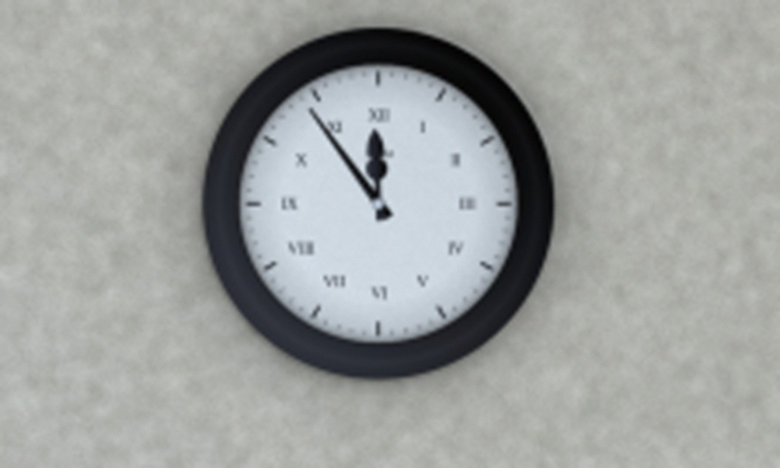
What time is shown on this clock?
11:54
